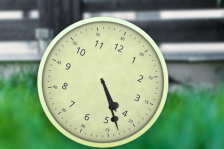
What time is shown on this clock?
4:23
